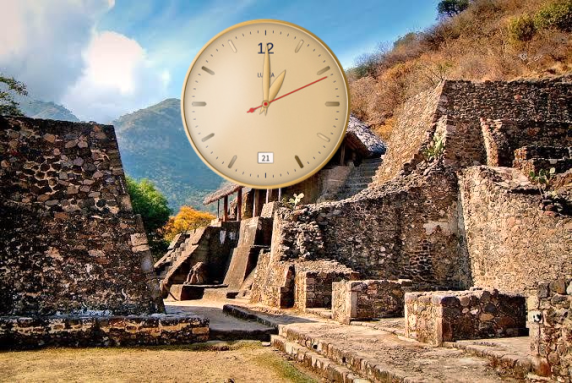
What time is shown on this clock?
1:00:11
